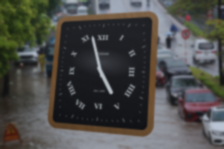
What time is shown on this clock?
4:57
